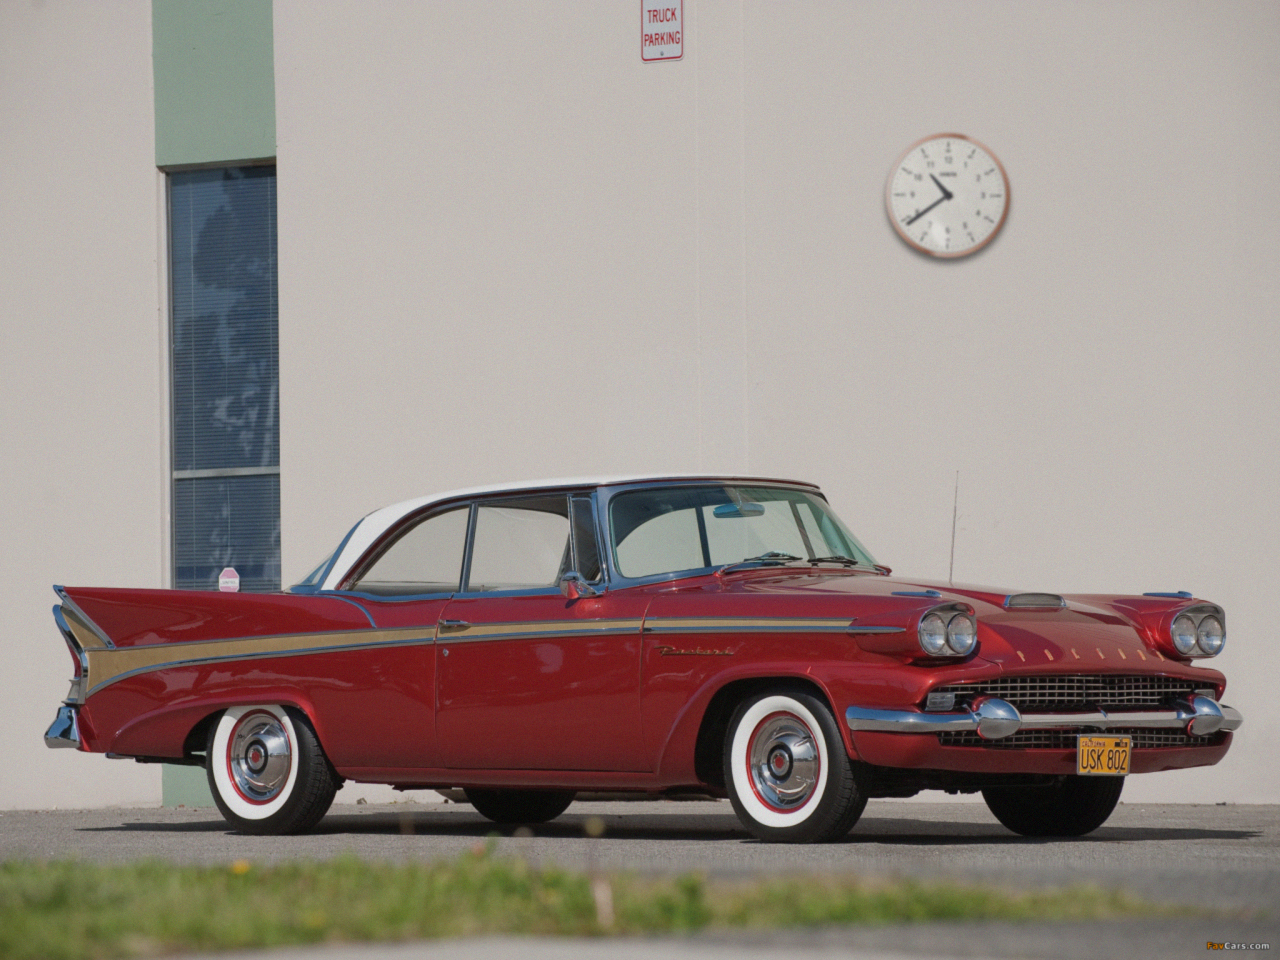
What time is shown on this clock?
10:39
